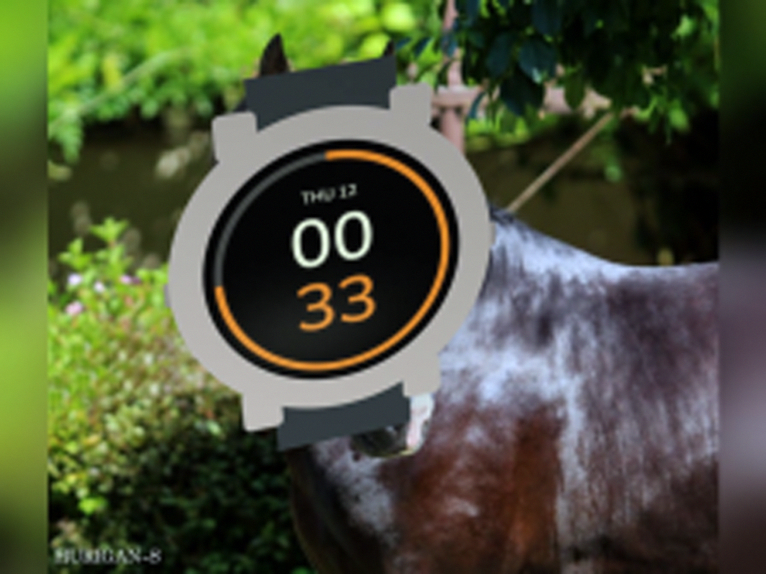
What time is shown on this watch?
0:33
